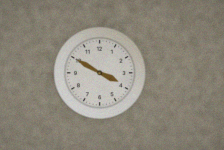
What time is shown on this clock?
3:50
